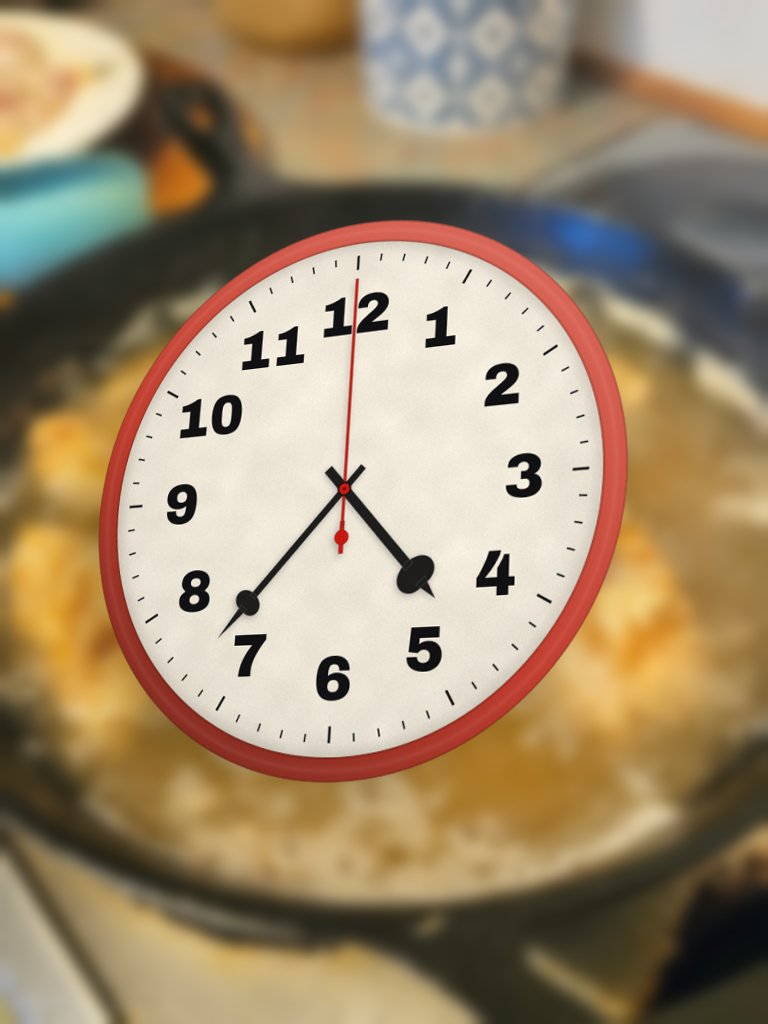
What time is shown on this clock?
4:37:00
